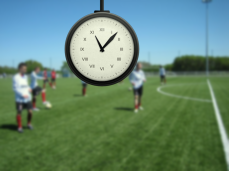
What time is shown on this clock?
11:07
